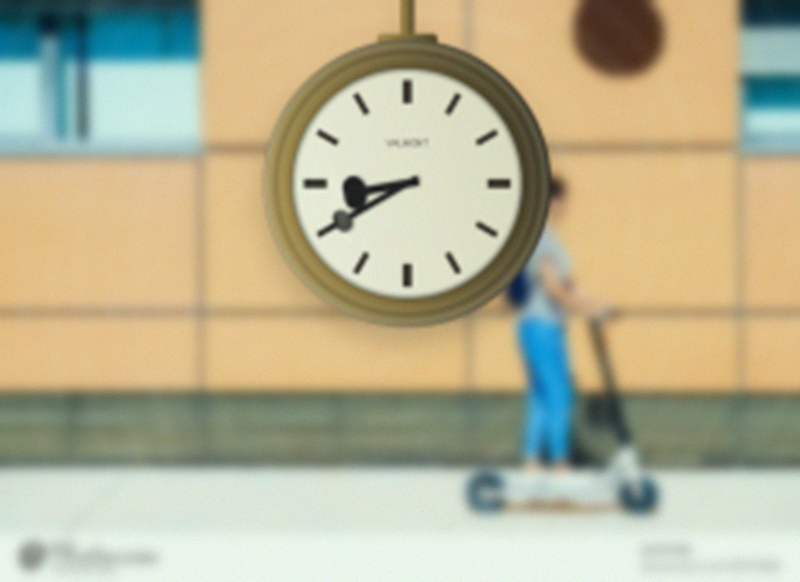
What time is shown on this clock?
8:40
